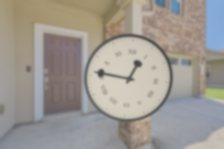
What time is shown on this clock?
12:46
